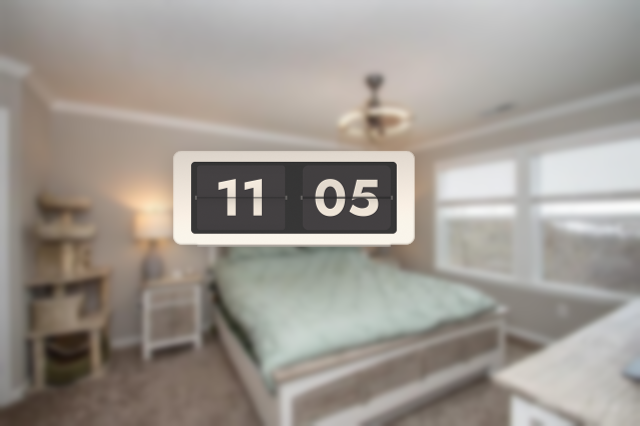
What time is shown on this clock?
11:05
